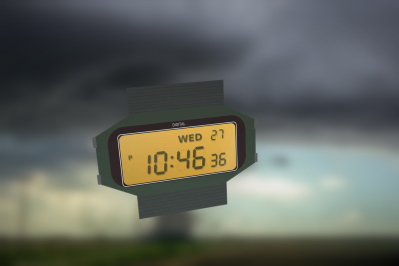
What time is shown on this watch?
10:46:36
